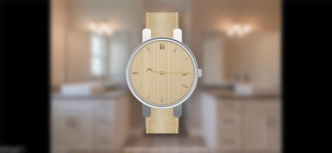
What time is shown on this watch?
9:15
